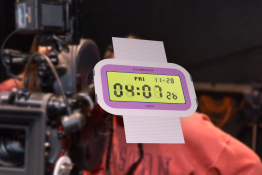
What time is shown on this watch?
4:07:26
